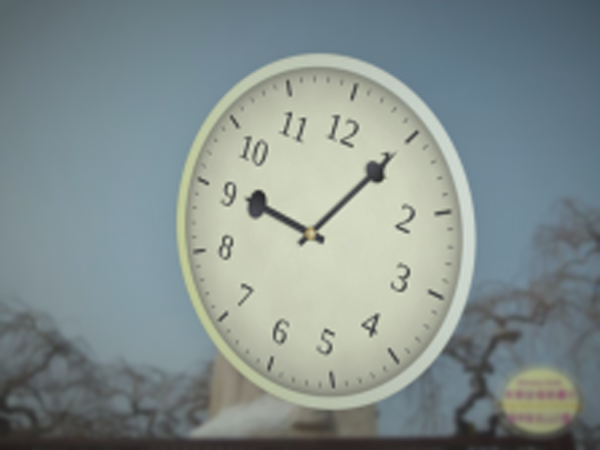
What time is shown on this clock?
9:05
